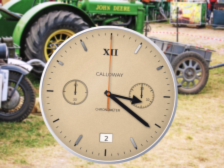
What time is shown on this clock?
3:21
